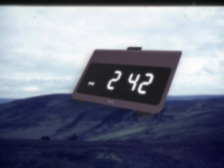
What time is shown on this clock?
2:42
